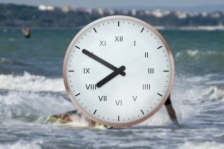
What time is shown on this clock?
7:50
